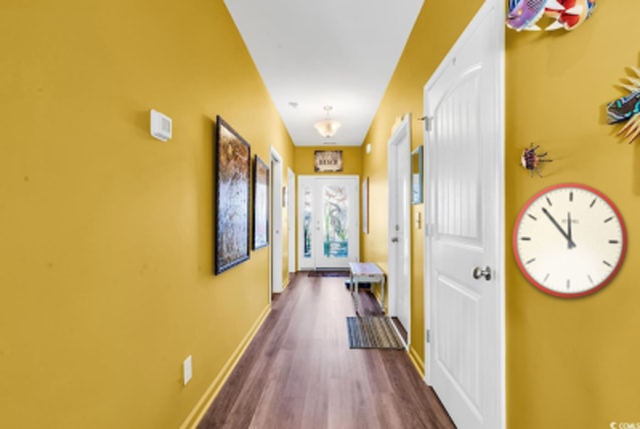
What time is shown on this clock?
11:53
